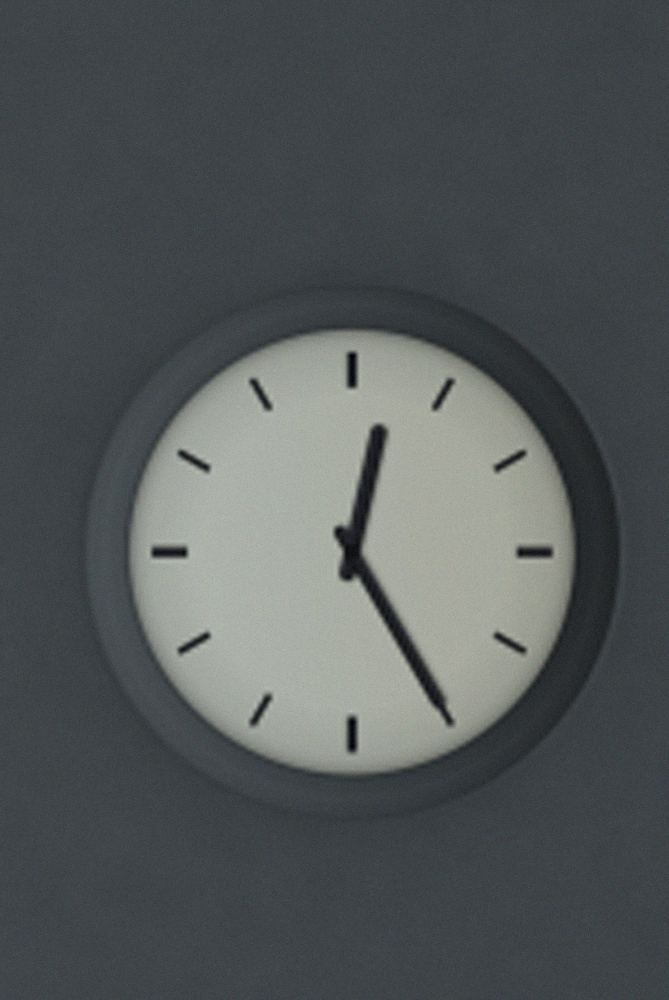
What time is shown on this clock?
12:25
